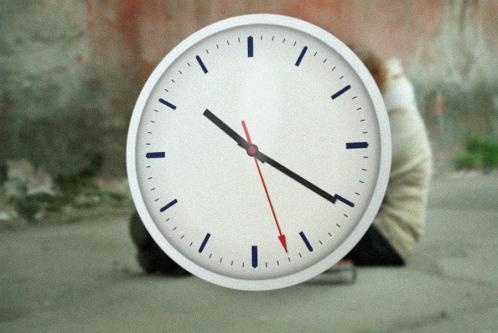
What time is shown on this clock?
10:20:27
